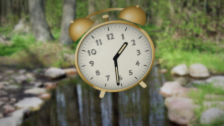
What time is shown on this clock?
1:31
